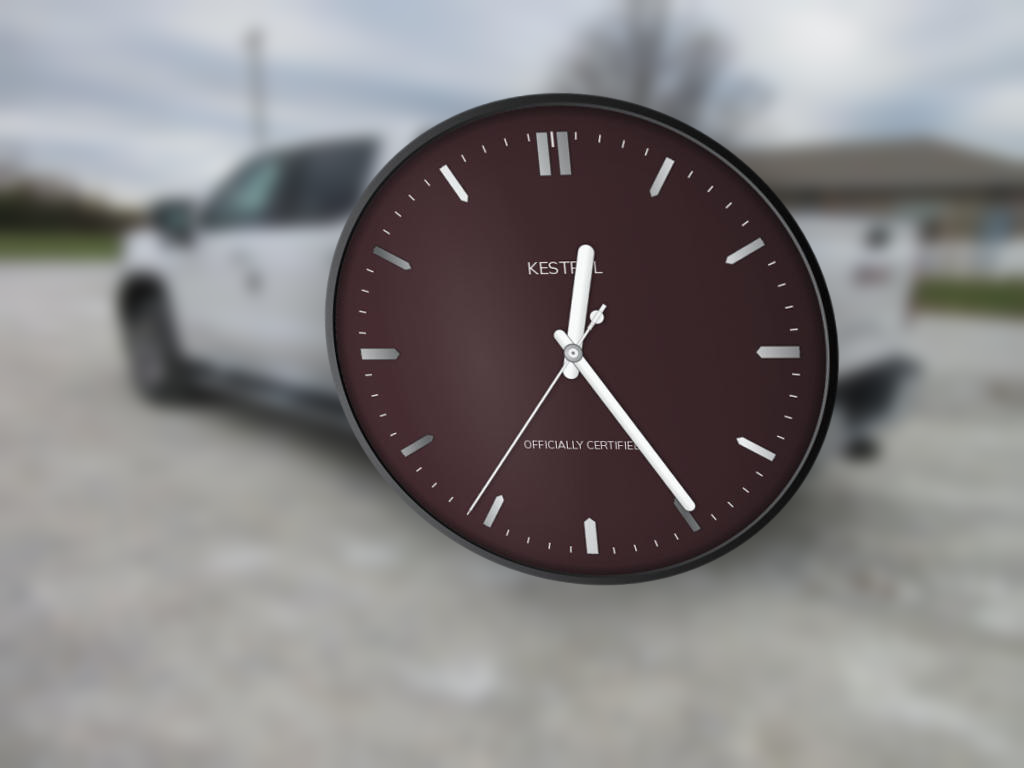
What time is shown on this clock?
12:24:36
